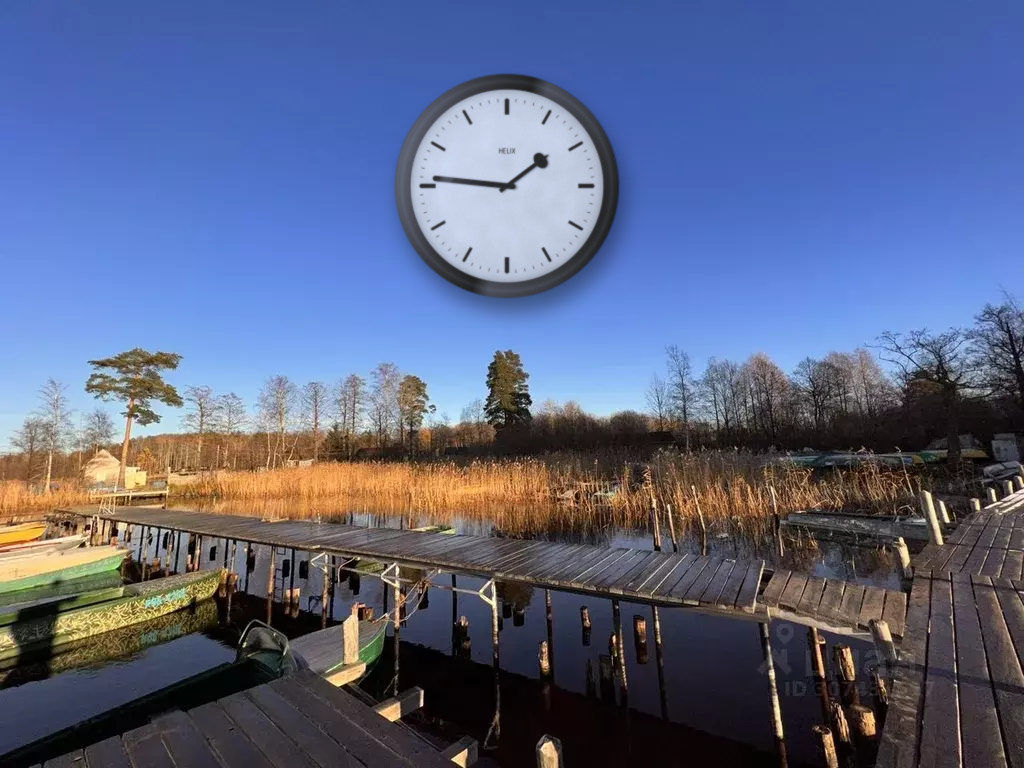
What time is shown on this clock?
1:46
